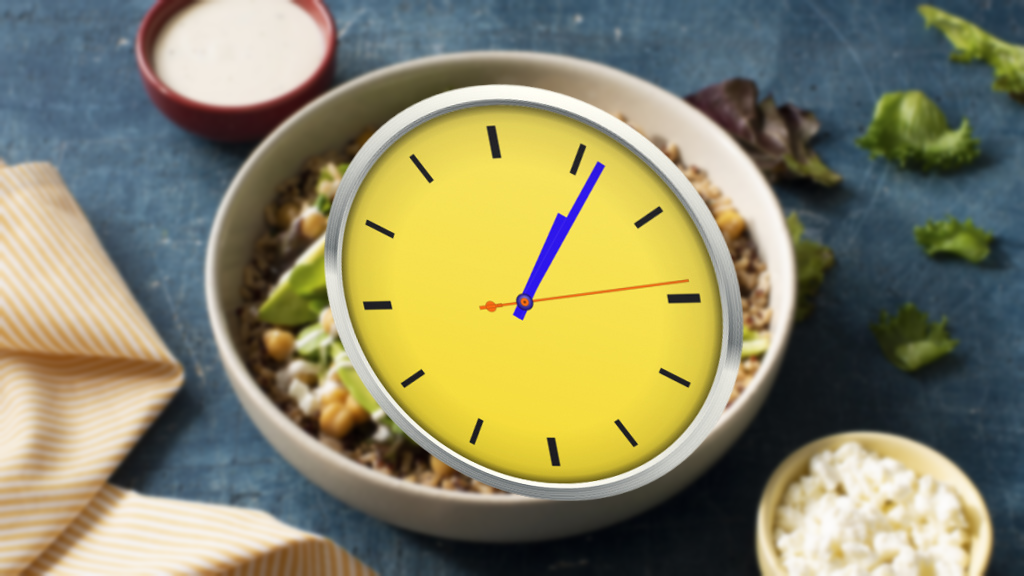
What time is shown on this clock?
1:06:14
